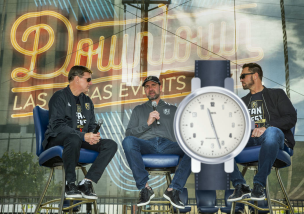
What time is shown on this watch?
11:27
